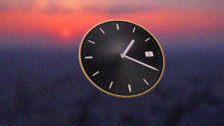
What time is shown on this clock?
1:20
